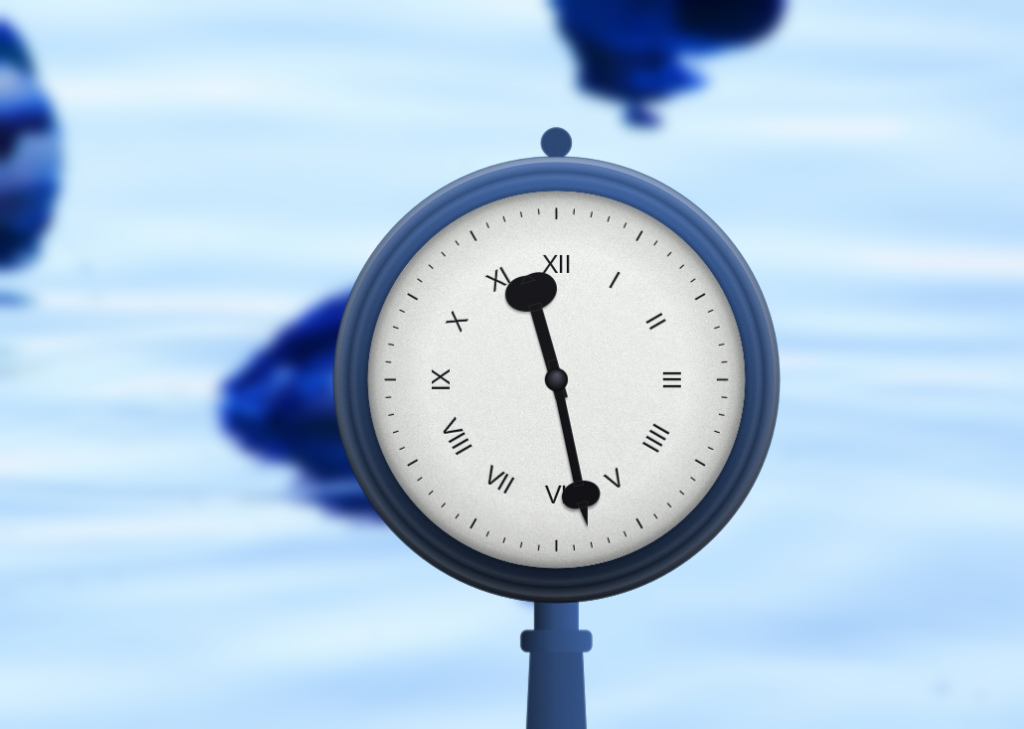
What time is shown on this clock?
11:28
